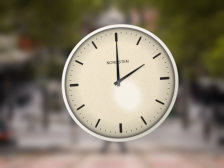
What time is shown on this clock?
2:00
